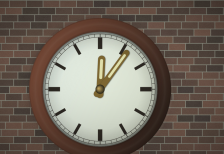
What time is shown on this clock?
12:06
